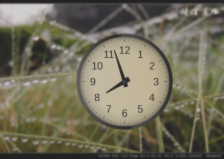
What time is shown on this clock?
7:57
